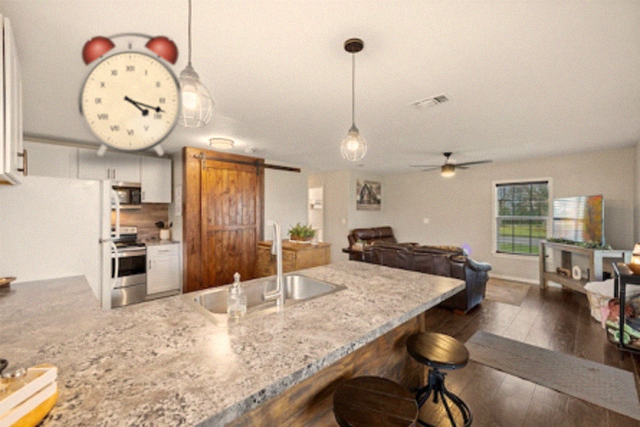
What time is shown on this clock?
4:18
